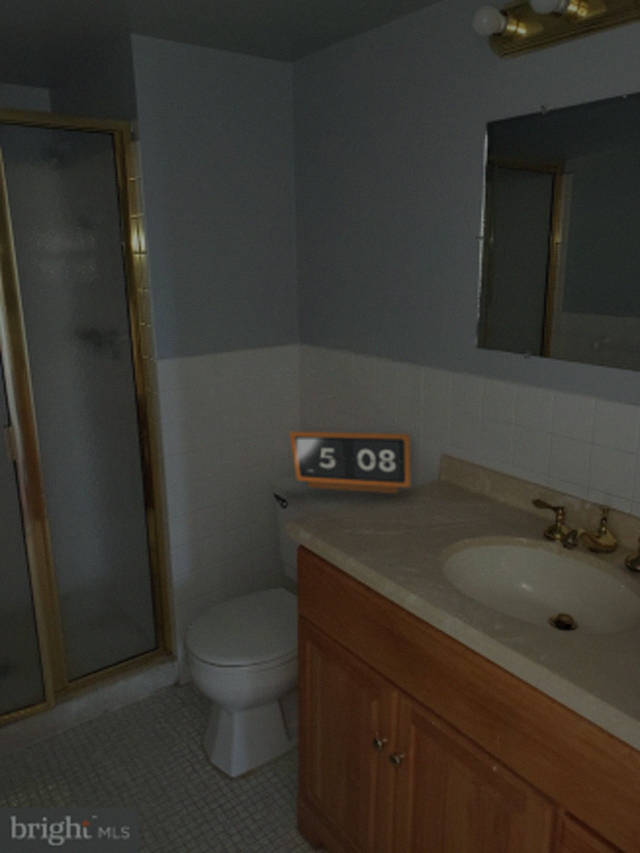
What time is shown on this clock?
5:08
